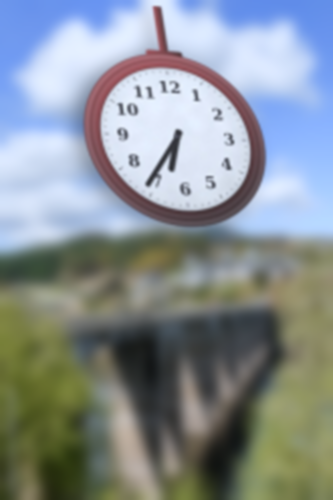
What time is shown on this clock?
6:36
